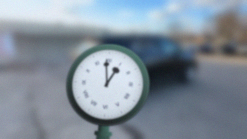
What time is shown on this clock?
12:59
